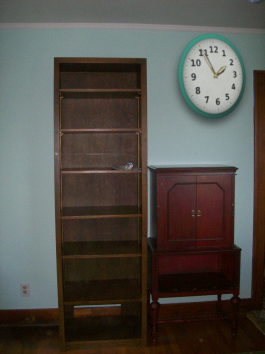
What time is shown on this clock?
1:55
